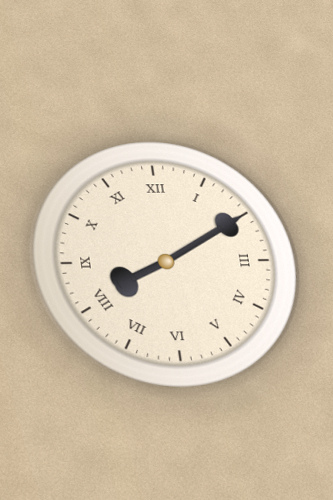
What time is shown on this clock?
8:10
